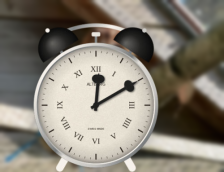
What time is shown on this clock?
12:10
